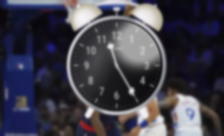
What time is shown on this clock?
11:25
